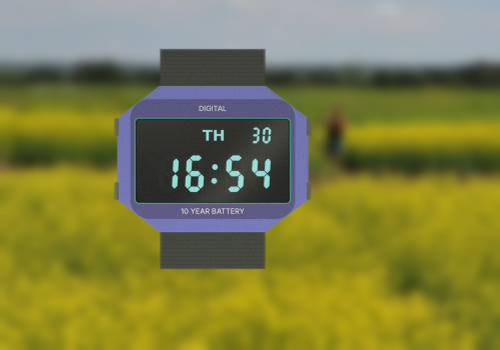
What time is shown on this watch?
16:54
